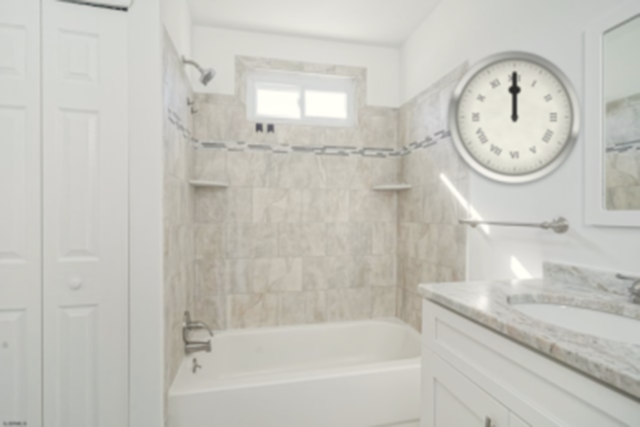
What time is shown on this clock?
12:00
